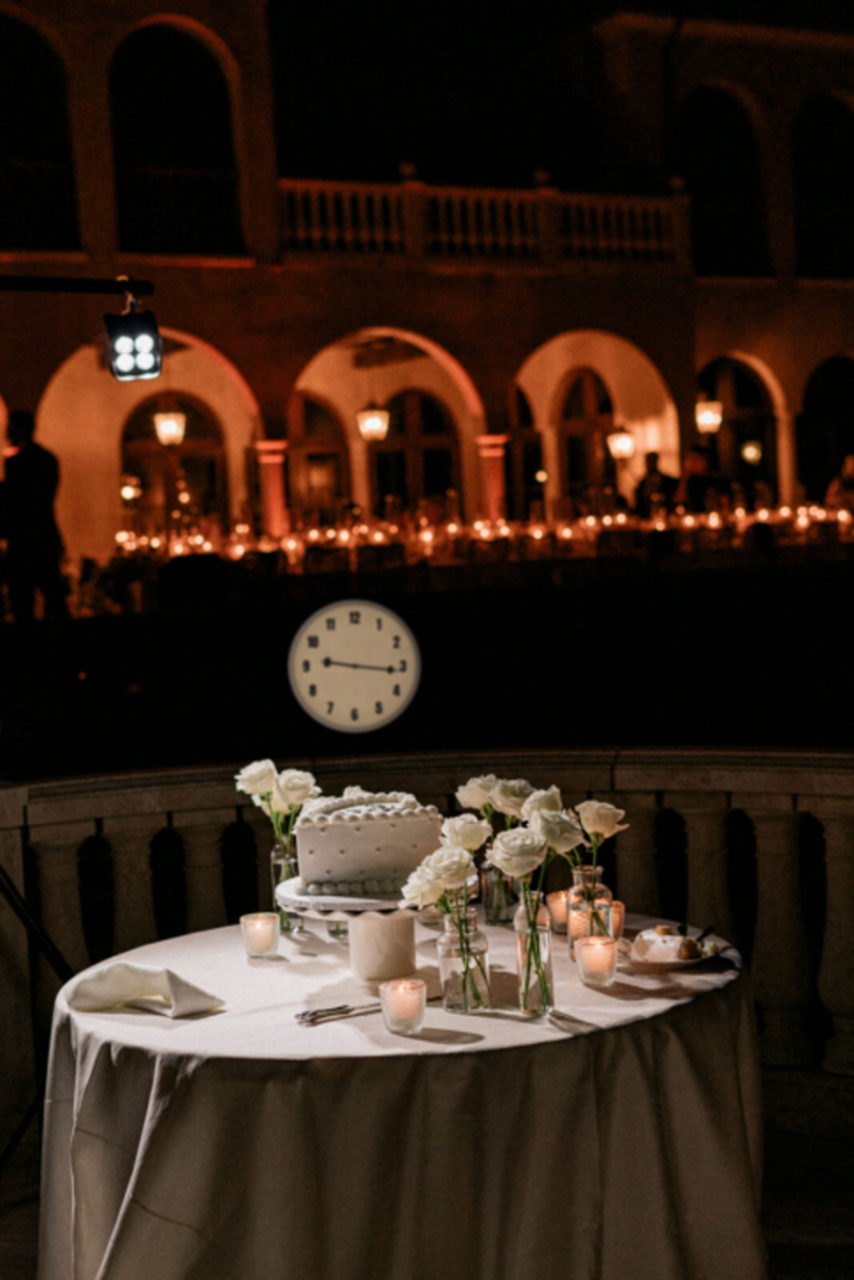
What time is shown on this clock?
9:16
